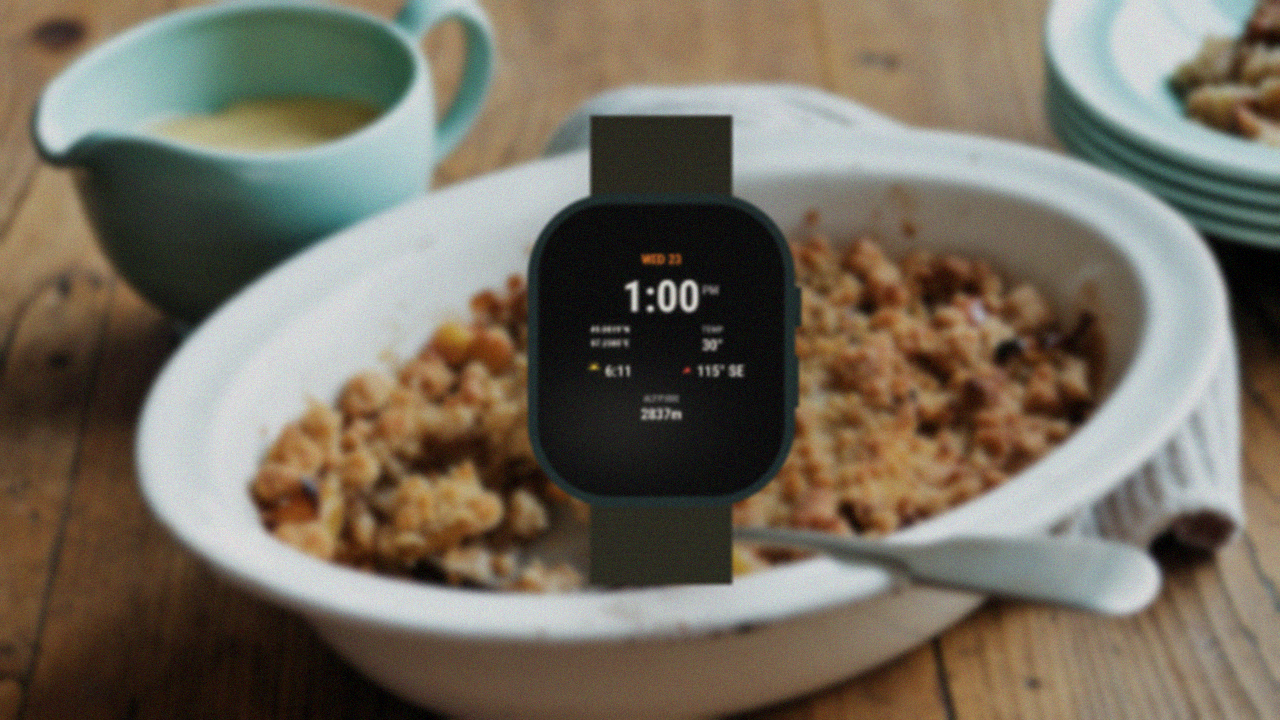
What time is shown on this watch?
1:00
